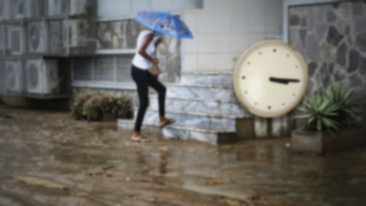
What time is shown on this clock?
3:15
